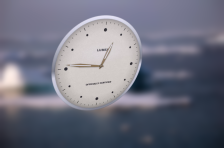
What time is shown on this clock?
12:46
